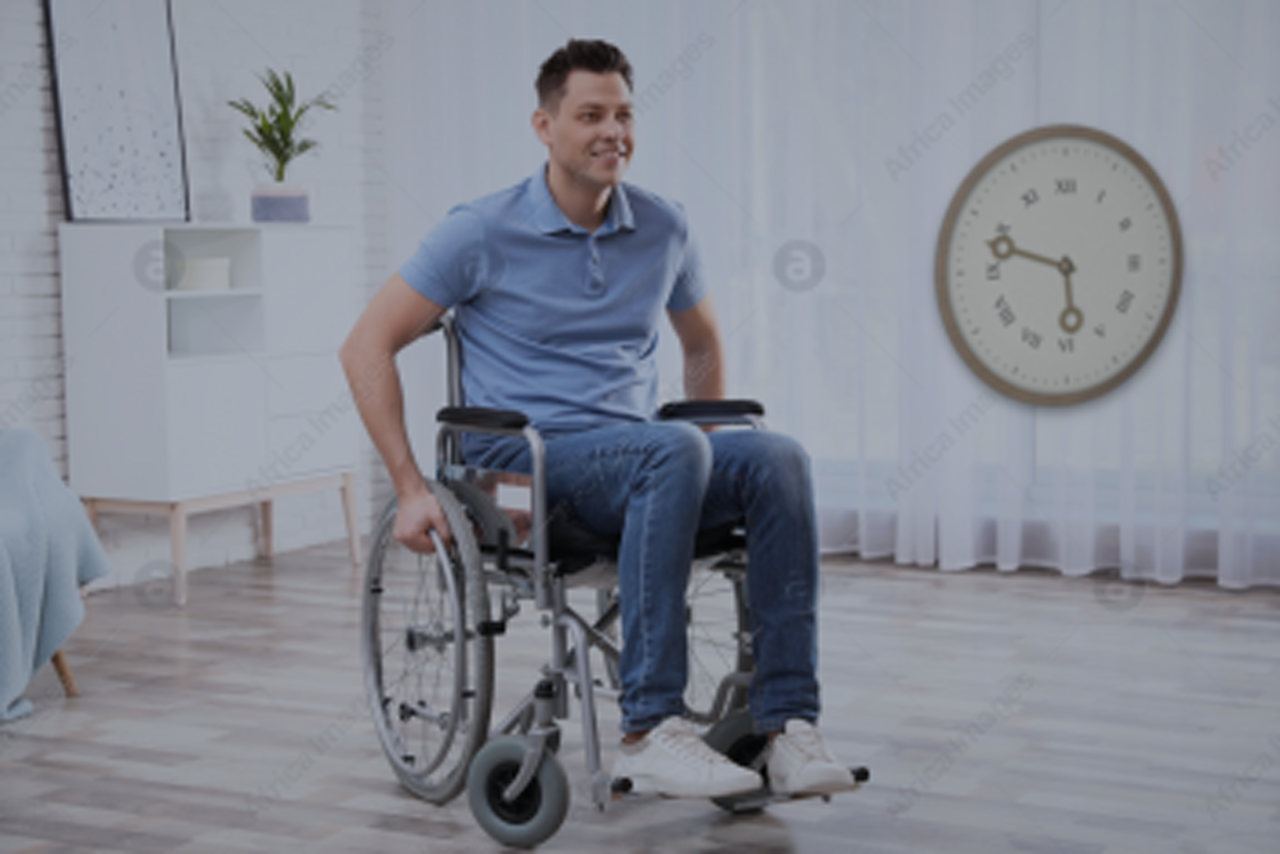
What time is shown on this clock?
5:48
